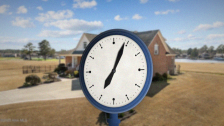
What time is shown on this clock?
7:04
